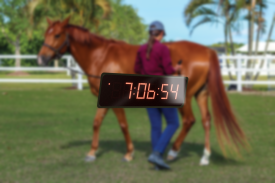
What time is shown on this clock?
7:06:54
